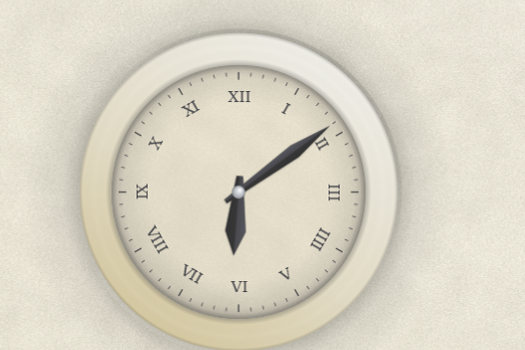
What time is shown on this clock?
6:09
